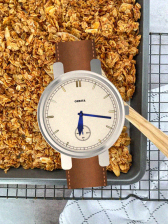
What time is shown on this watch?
6:17
